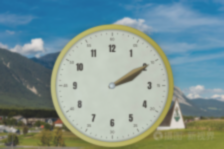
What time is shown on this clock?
2:10
